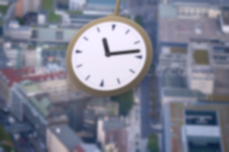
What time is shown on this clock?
11:13
